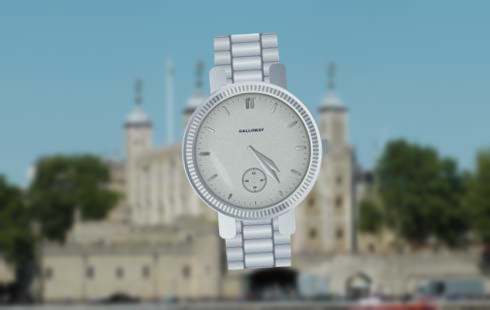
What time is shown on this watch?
4:24
